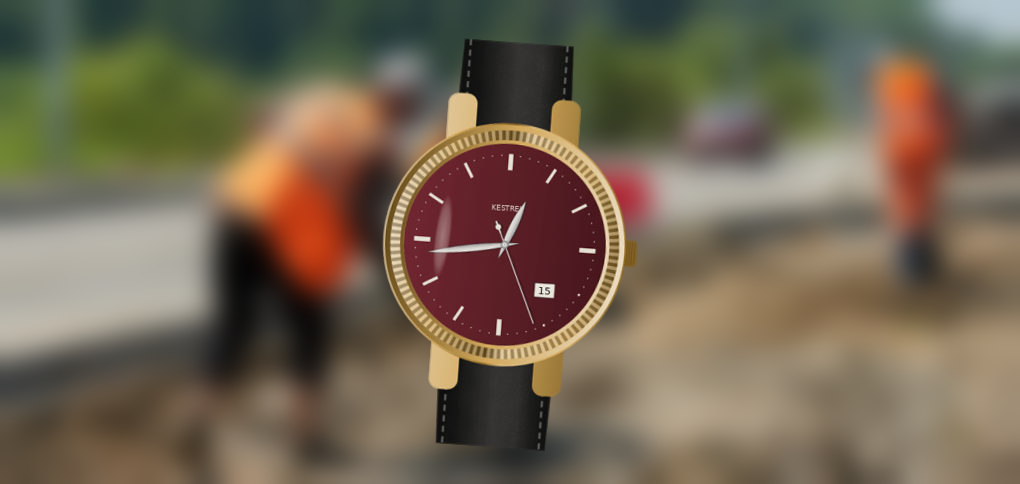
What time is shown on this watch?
12:43:26
